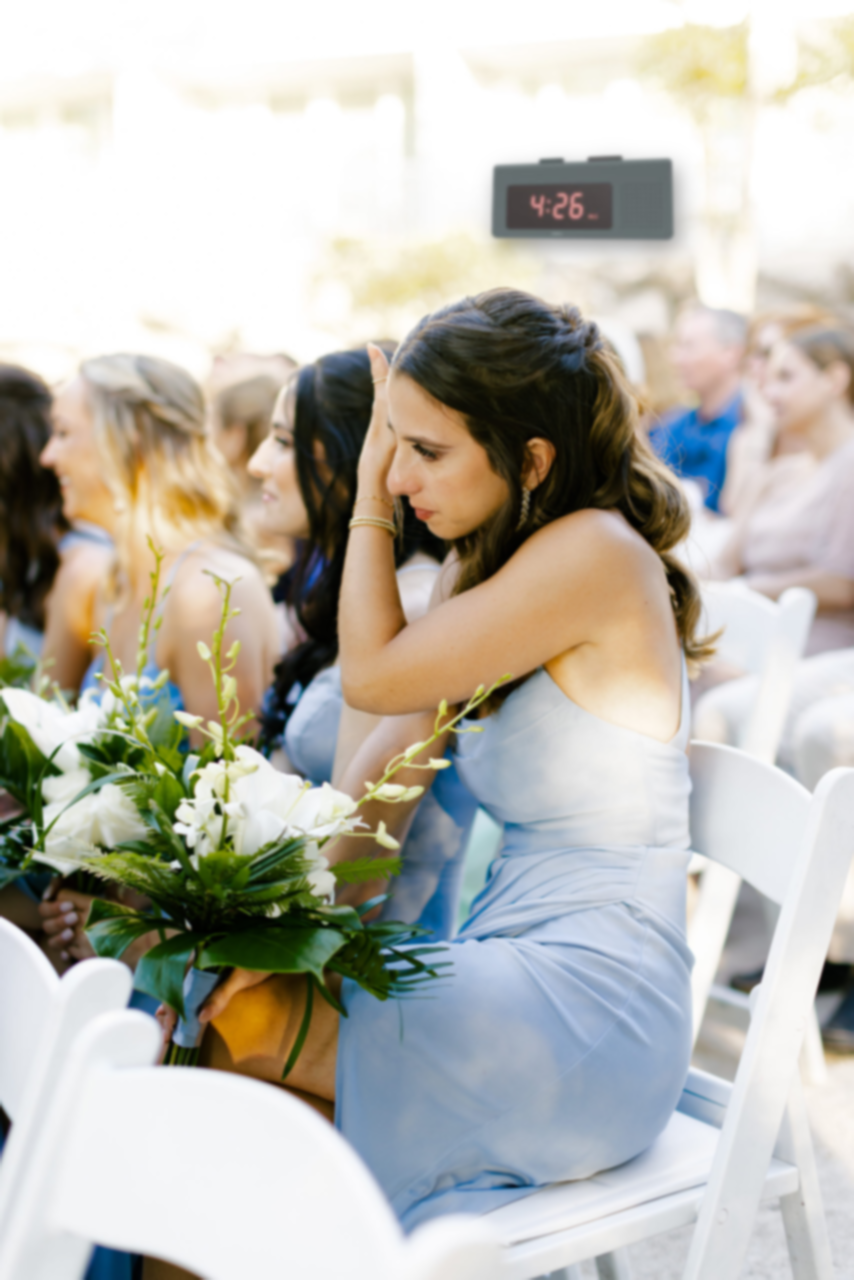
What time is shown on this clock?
4:26
